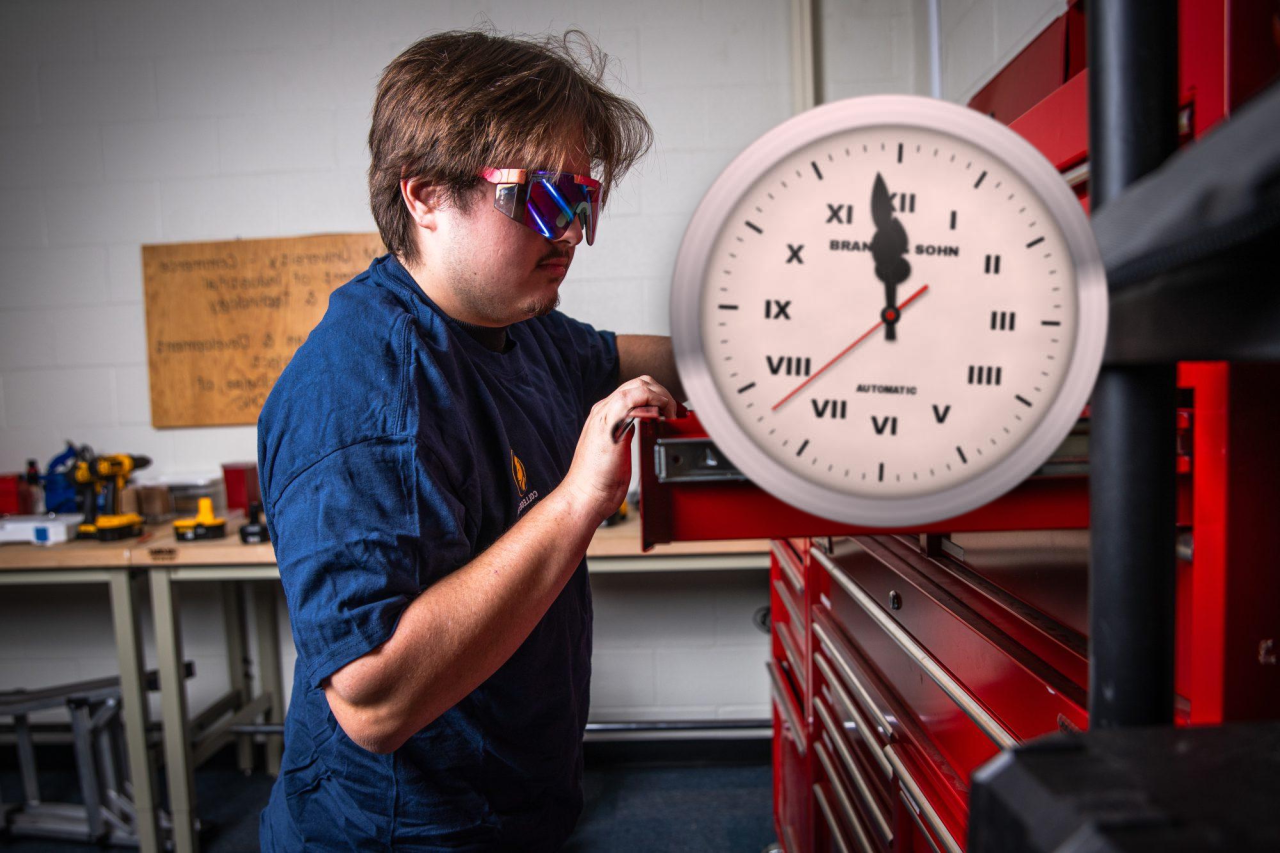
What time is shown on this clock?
11:58:38
